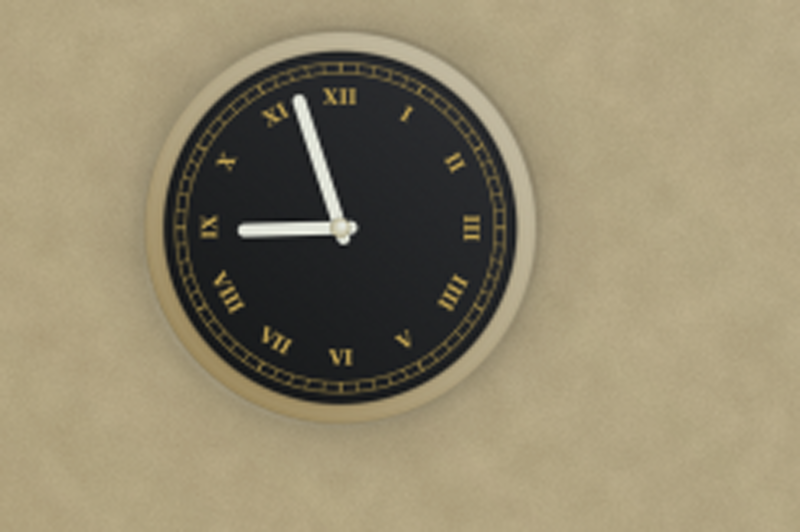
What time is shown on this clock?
8:57
